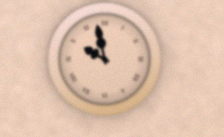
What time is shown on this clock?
9:58
